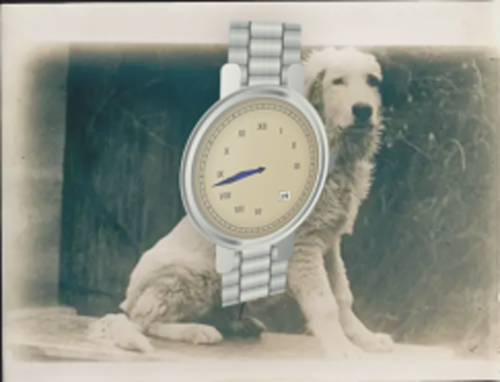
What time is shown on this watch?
8:43
